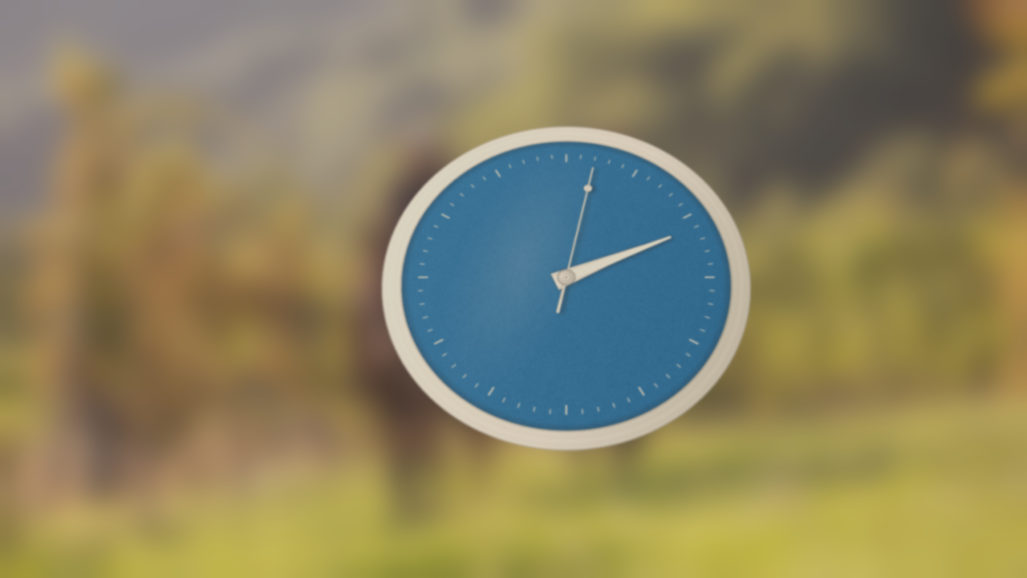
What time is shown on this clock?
2:11:02
